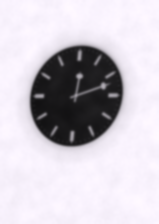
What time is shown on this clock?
12:12
